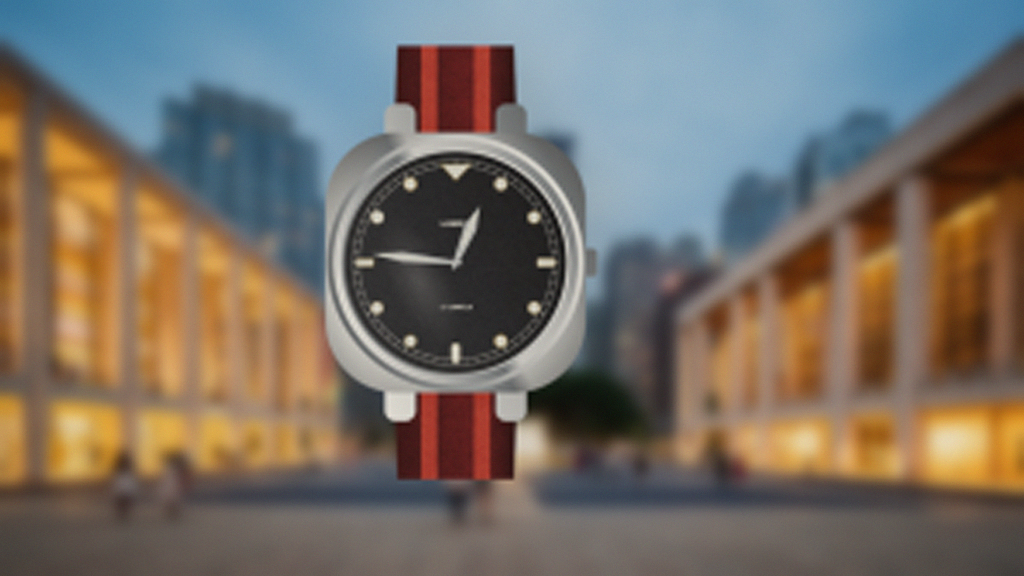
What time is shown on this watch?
12:46
